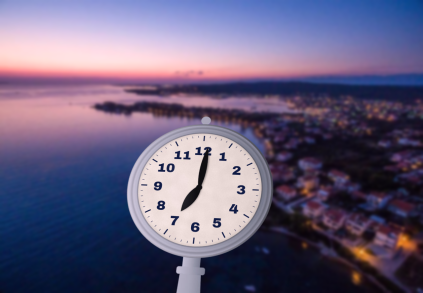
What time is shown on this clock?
7:01
